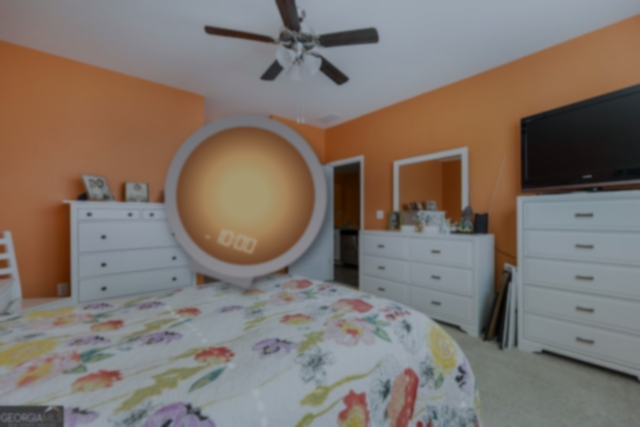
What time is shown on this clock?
10:00
